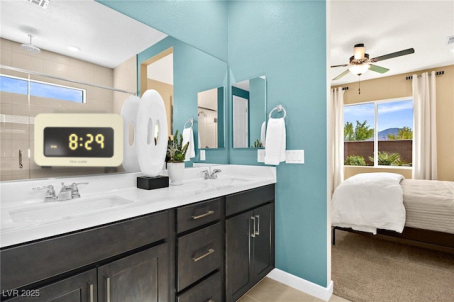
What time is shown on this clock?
8:29
